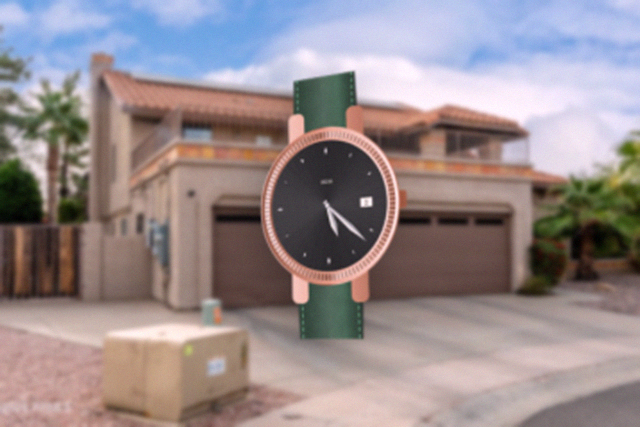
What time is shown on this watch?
5:22
